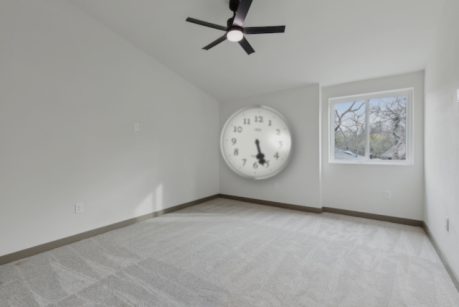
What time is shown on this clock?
5:27
